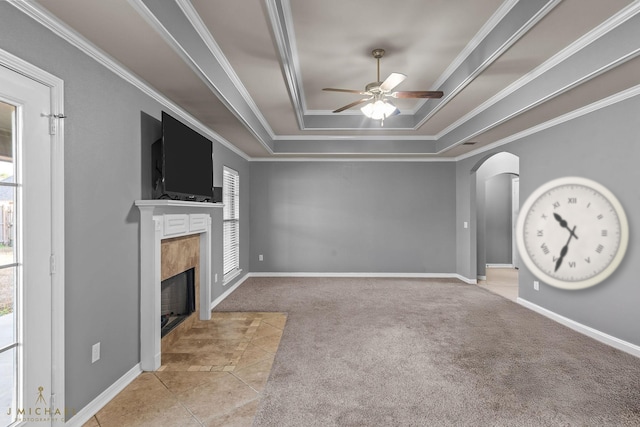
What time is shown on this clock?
10:34
